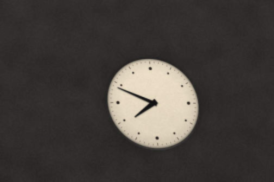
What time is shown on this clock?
7:49
